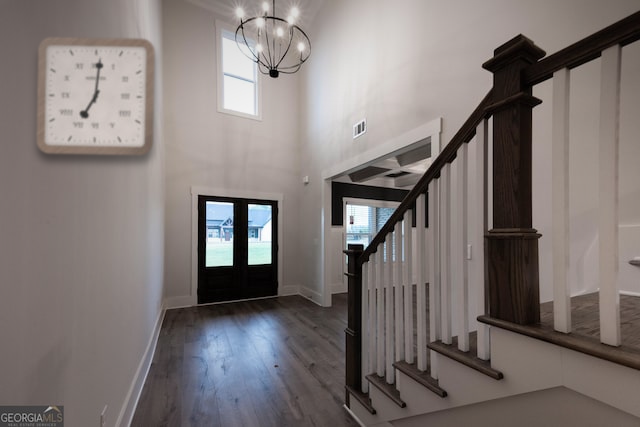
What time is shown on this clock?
7:01
